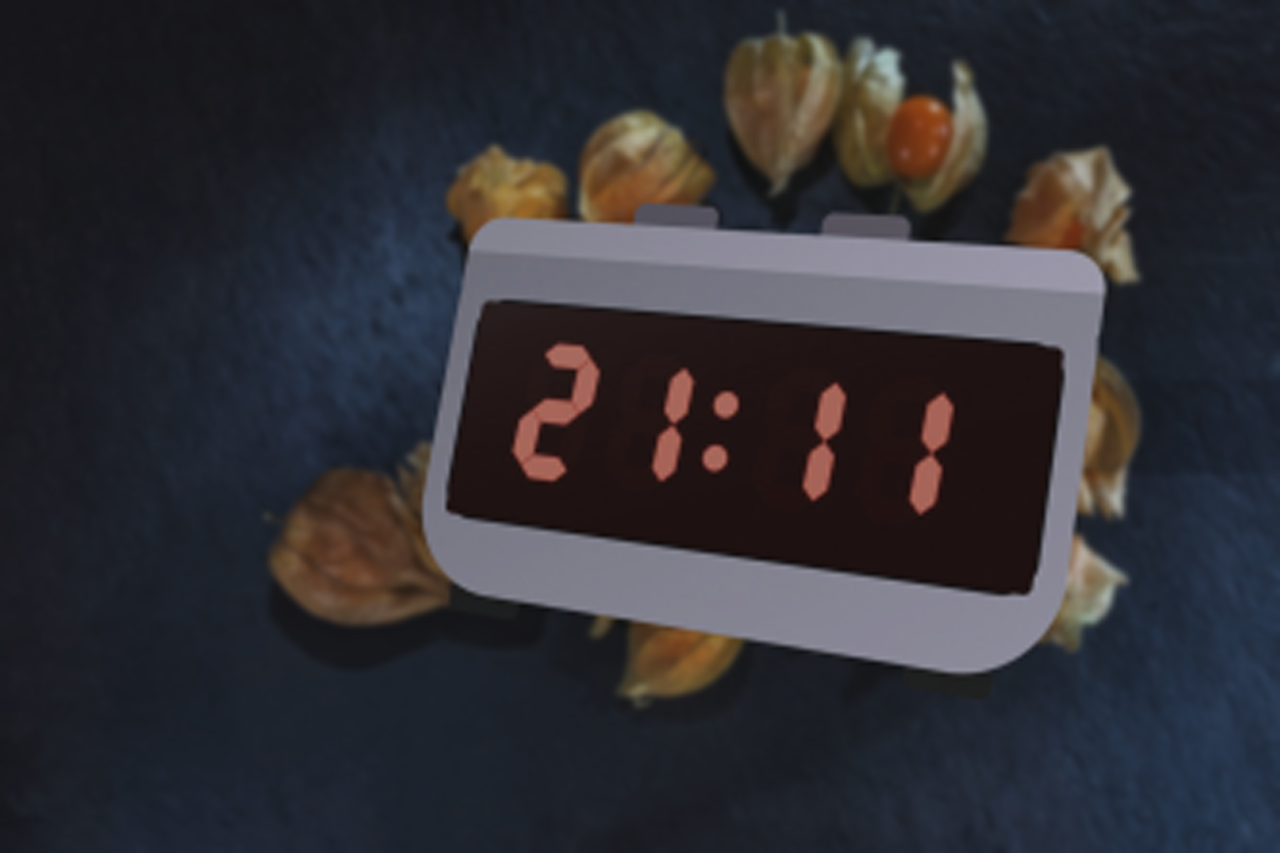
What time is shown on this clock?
21:11
